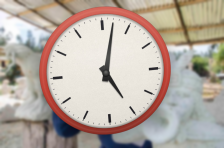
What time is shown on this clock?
5:02
